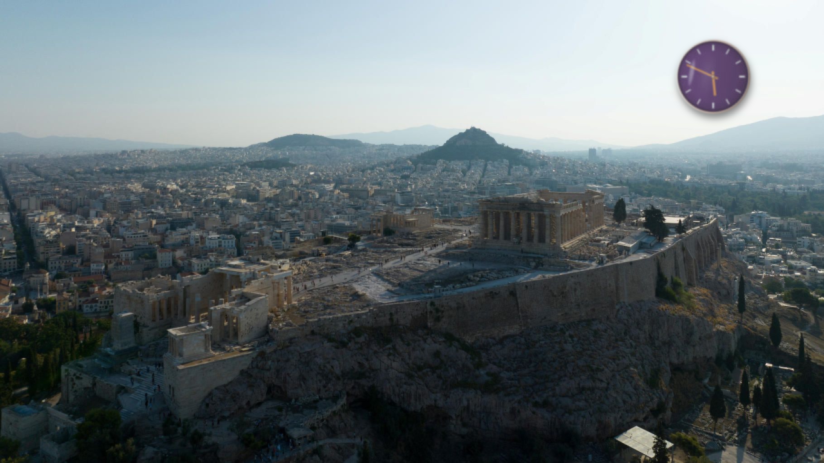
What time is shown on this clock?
5:49
